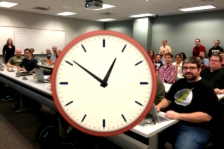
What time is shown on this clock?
12:51
